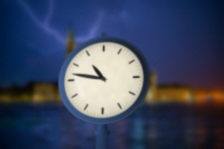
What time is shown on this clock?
10:47
